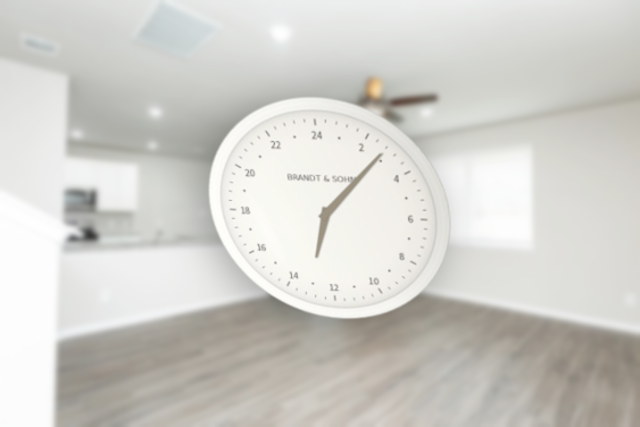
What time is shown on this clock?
13:07
